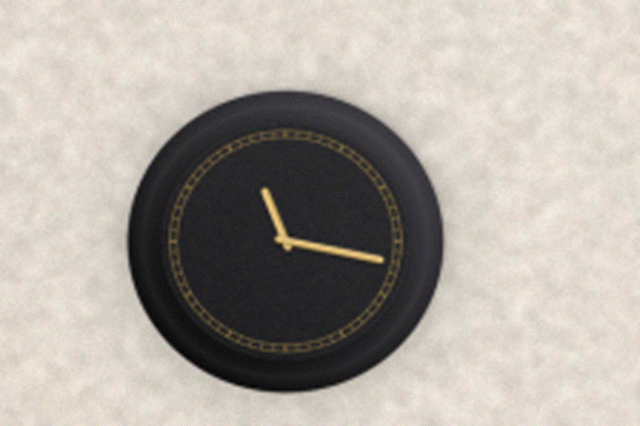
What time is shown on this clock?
11:17
